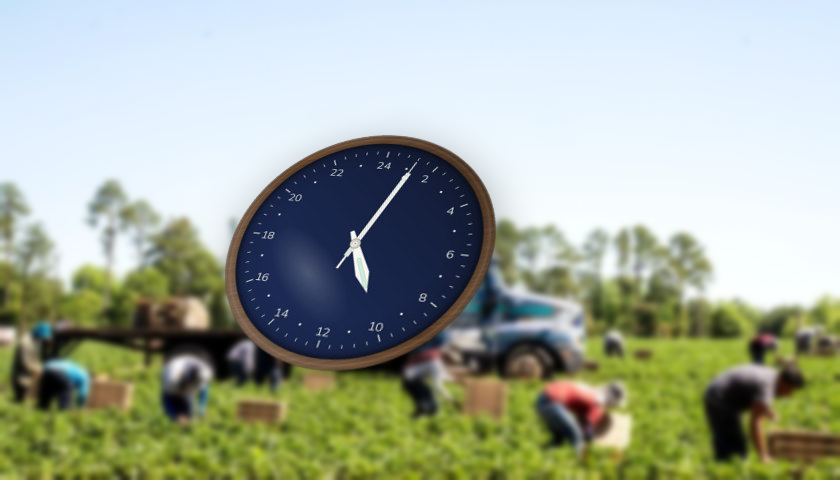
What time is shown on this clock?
10:03:03
